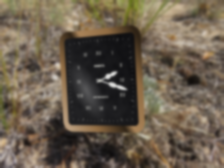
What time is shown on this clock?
2:18
